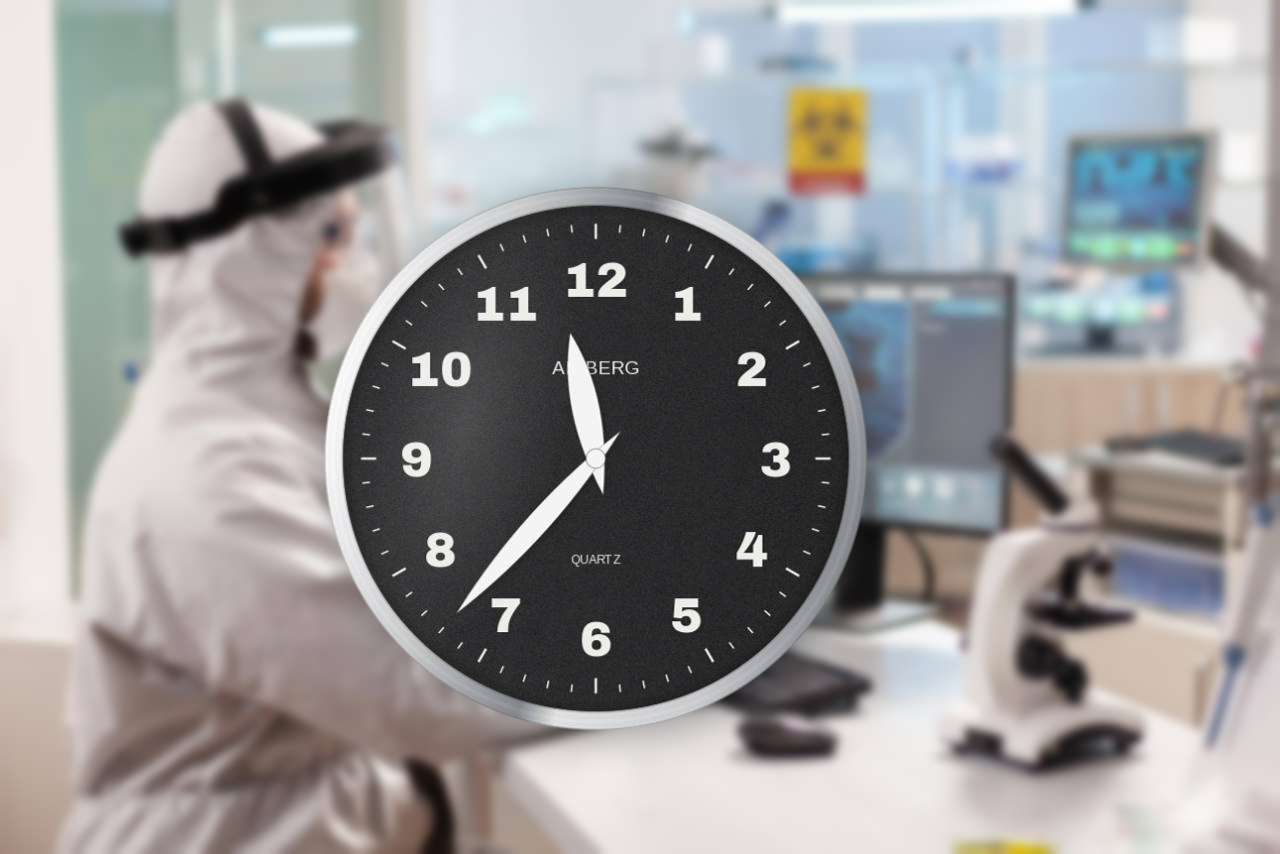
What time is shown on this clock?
11:37
